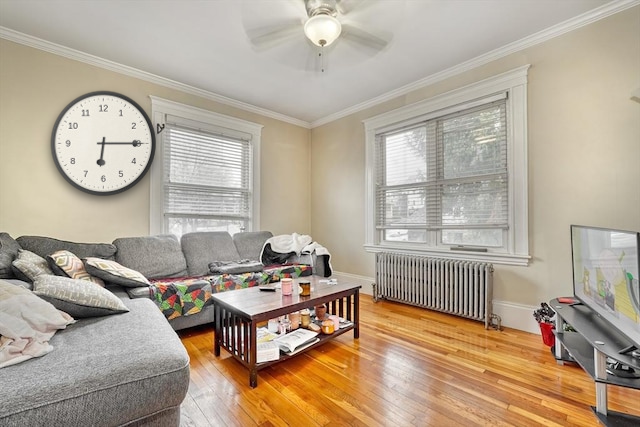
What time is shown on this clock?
6:15
